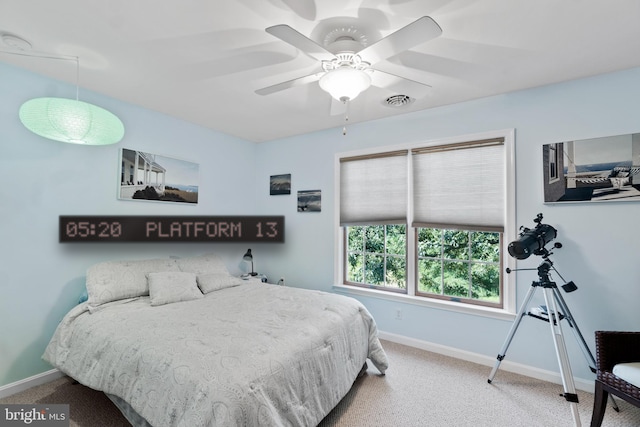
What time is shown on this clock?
5:20
